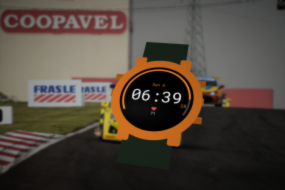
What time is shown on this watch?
6:39
